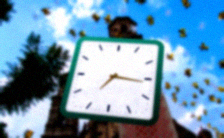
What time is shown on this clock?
7:16
